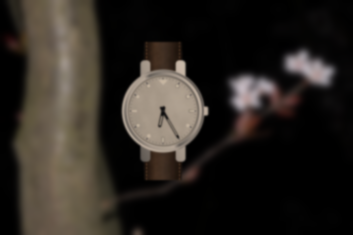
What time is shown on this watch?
6:25
